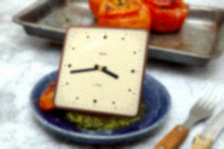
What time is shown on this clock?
3:43
